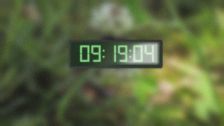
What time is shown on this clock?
9:19:04
